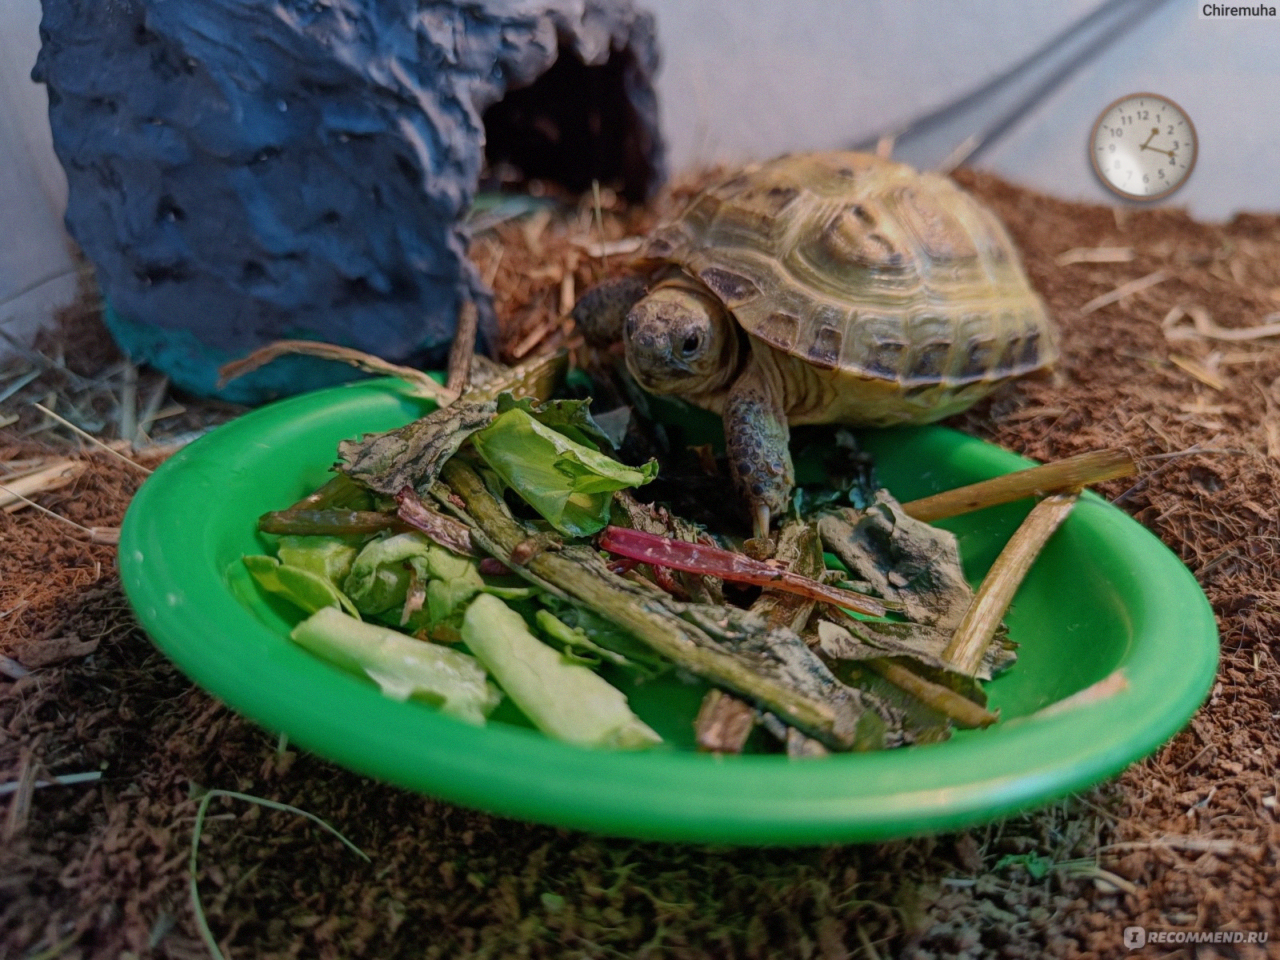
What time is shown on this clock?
1:18
